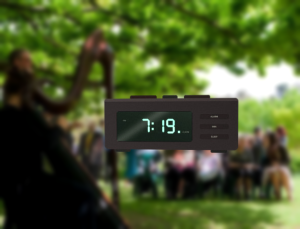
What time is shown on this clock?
7:19
